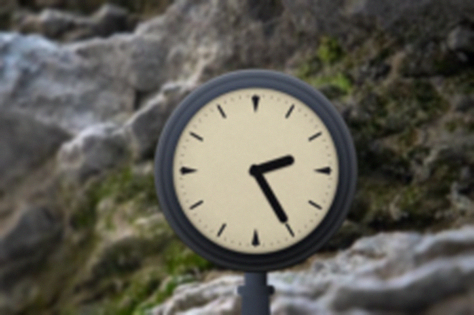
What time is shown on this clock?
2:25
